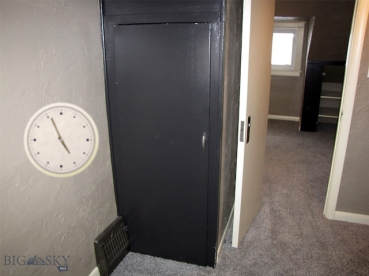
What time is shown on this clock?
4:56
